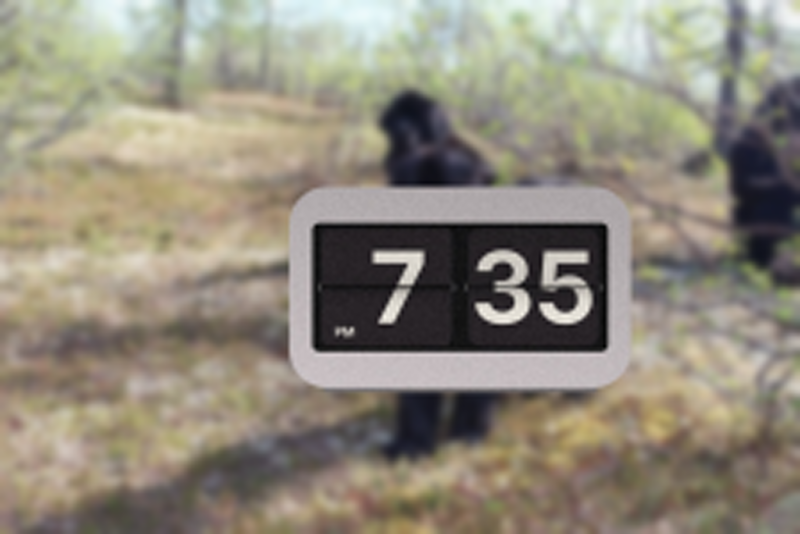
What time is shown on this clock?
7:35
